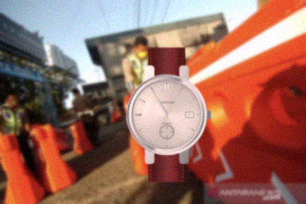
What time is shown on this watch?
10:55
